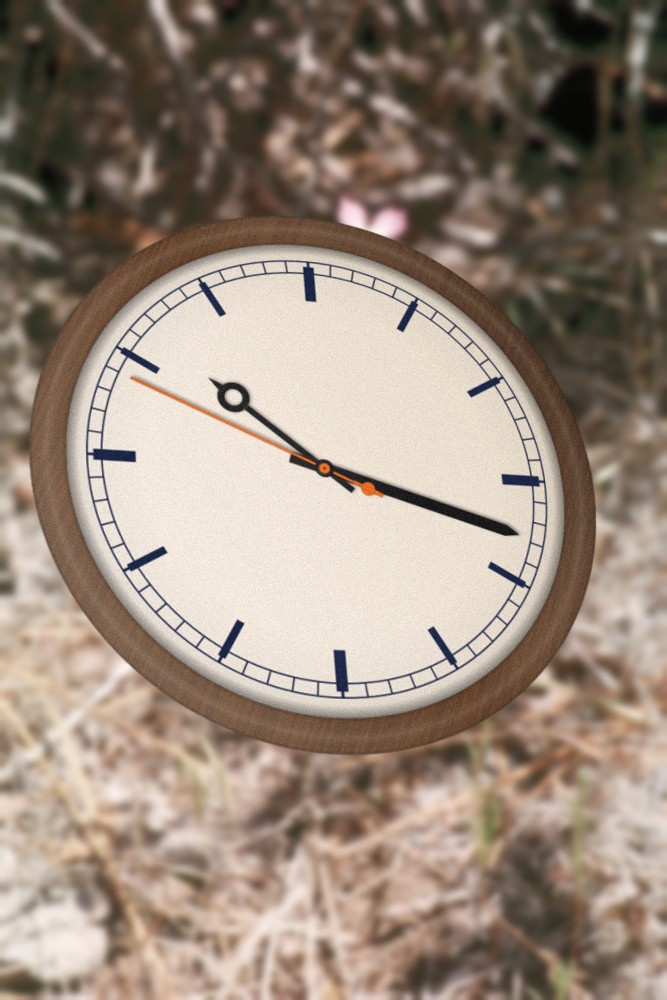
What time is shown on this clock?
10:17:49
